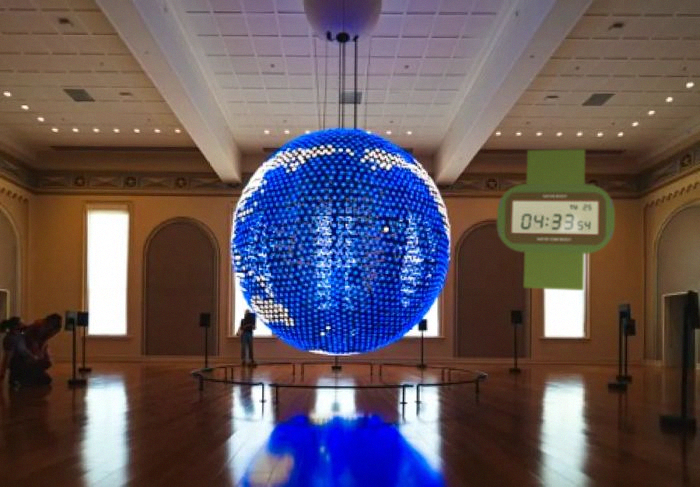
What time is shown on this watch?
4:33
